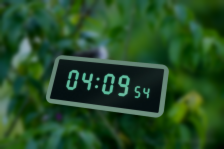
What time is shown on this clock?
4:09:54
